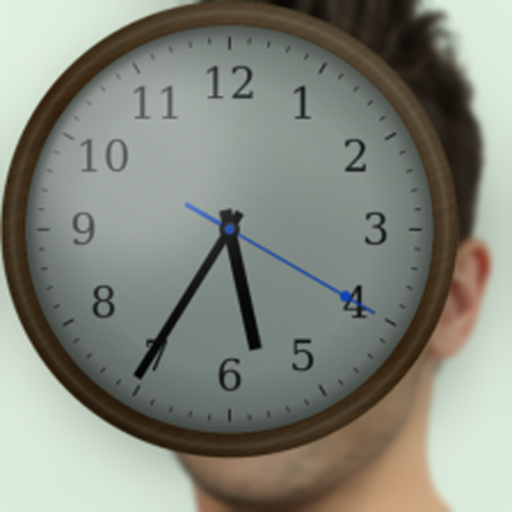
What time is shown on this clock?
5:35:20
